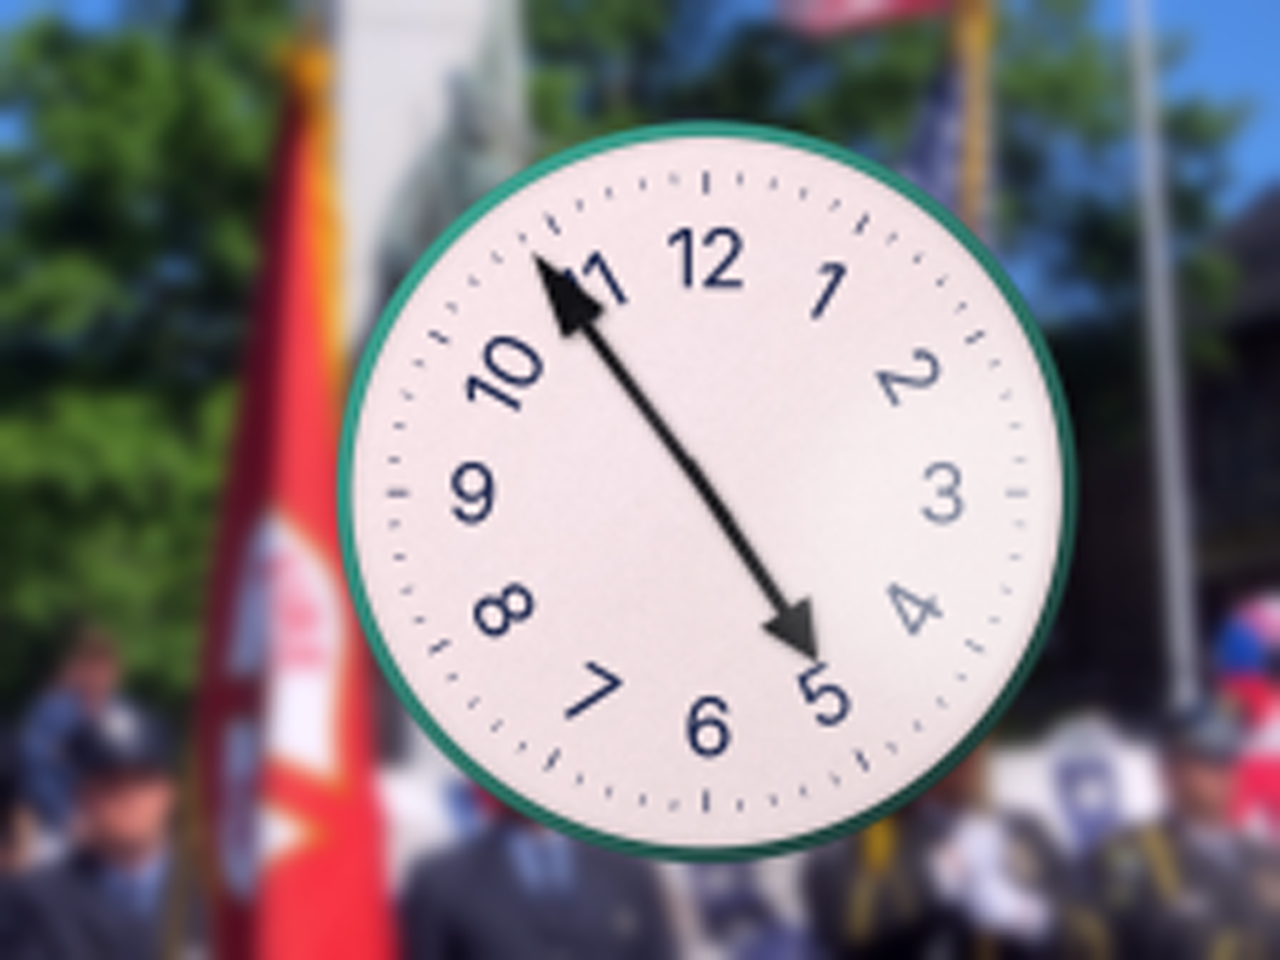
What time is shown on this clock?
4:54
